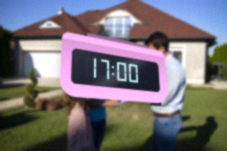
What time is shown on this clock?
17:00
